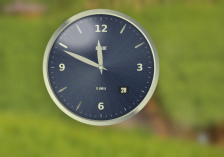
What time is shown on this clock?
11:49
